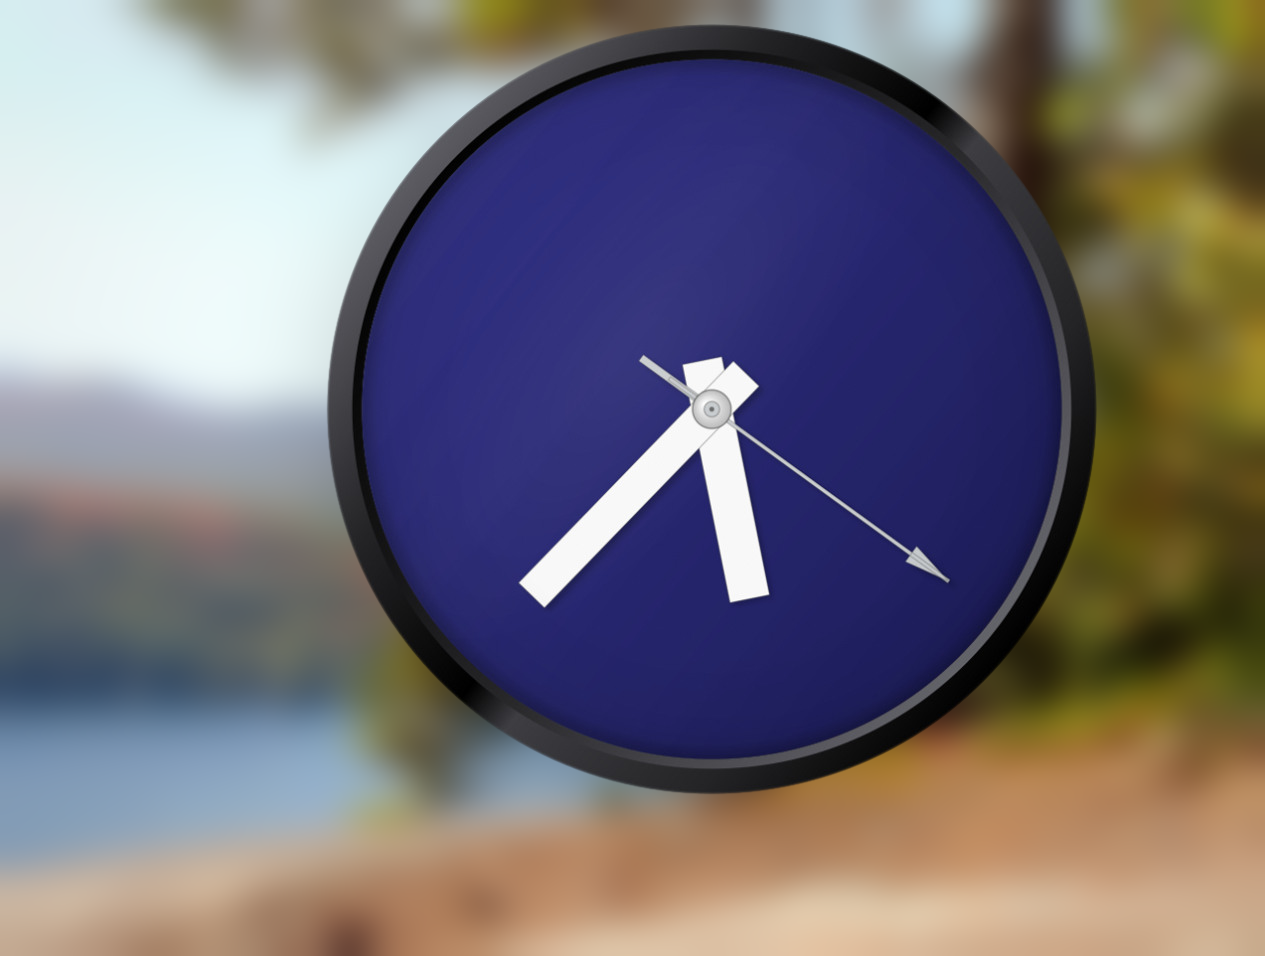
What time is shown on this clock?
5:37:21
